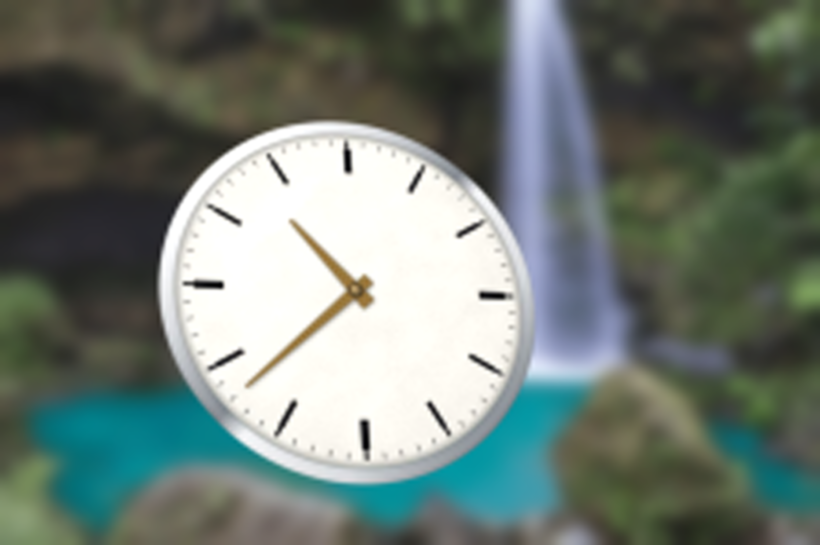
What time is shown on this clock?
10:38
